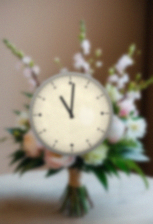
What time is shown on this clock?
11:01
